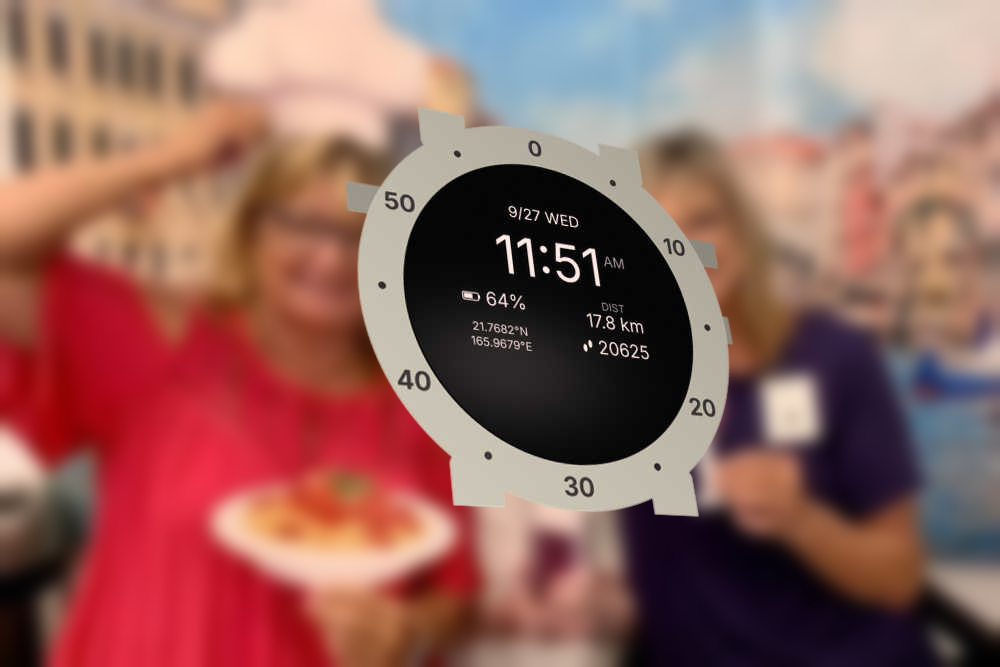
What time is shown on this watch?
11:51
